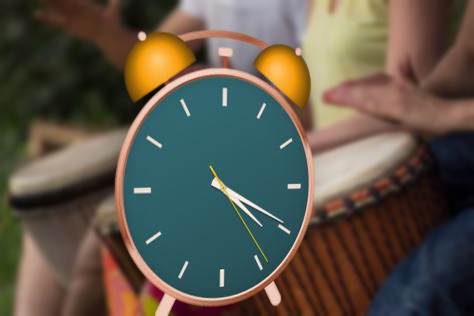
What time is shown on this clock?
4:19:24
